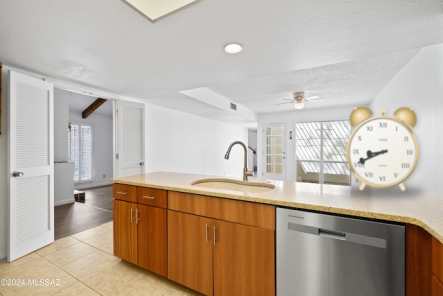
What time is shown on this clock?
8:41
